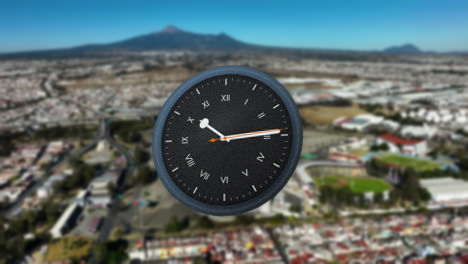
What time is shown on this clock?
10:14:14
